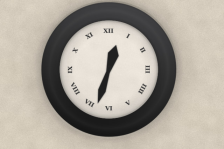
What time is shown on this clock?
12:33
